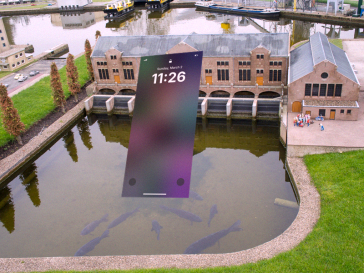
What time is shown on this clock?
11:26
